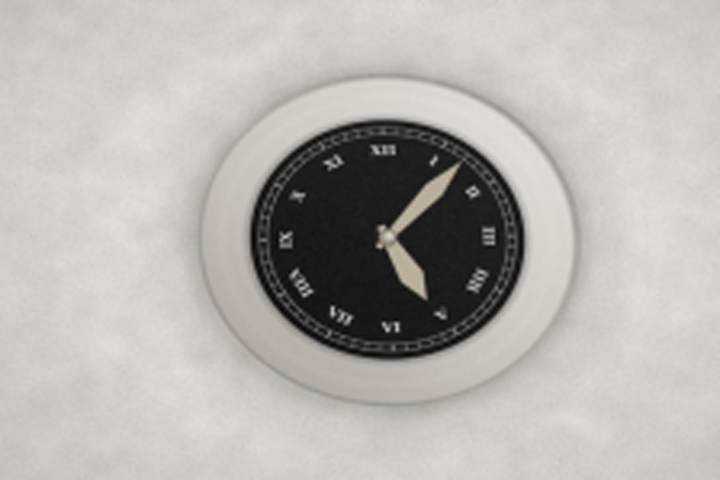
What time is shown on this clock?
5:07
